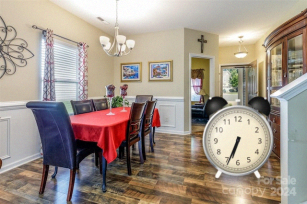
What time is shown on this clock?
6:34
